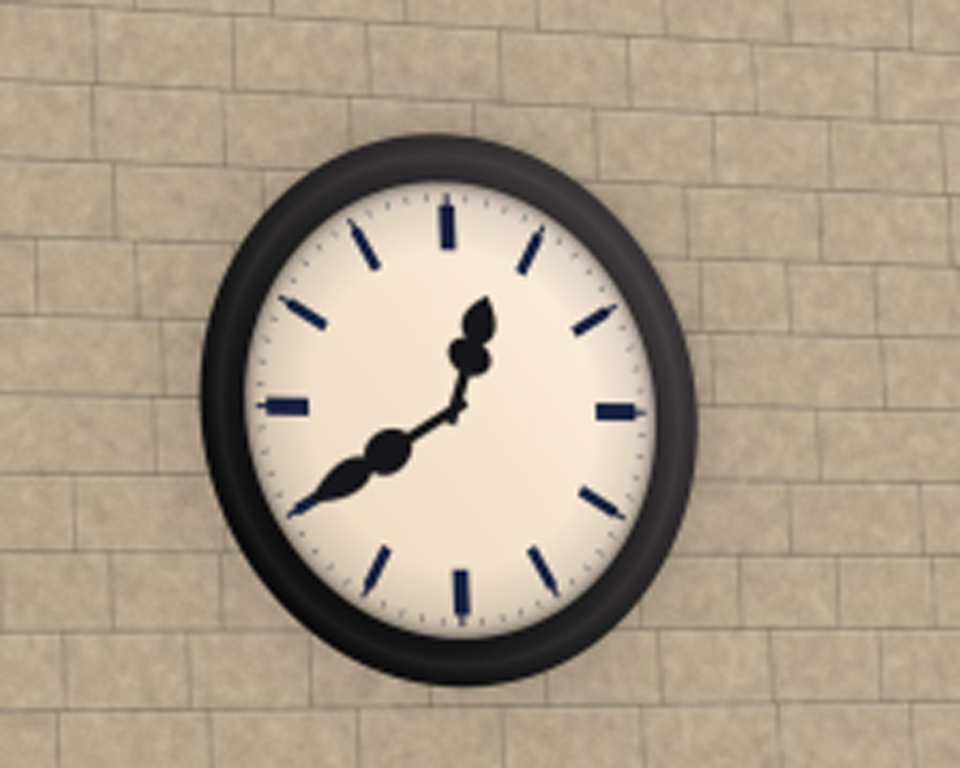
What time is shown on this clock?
12:40
